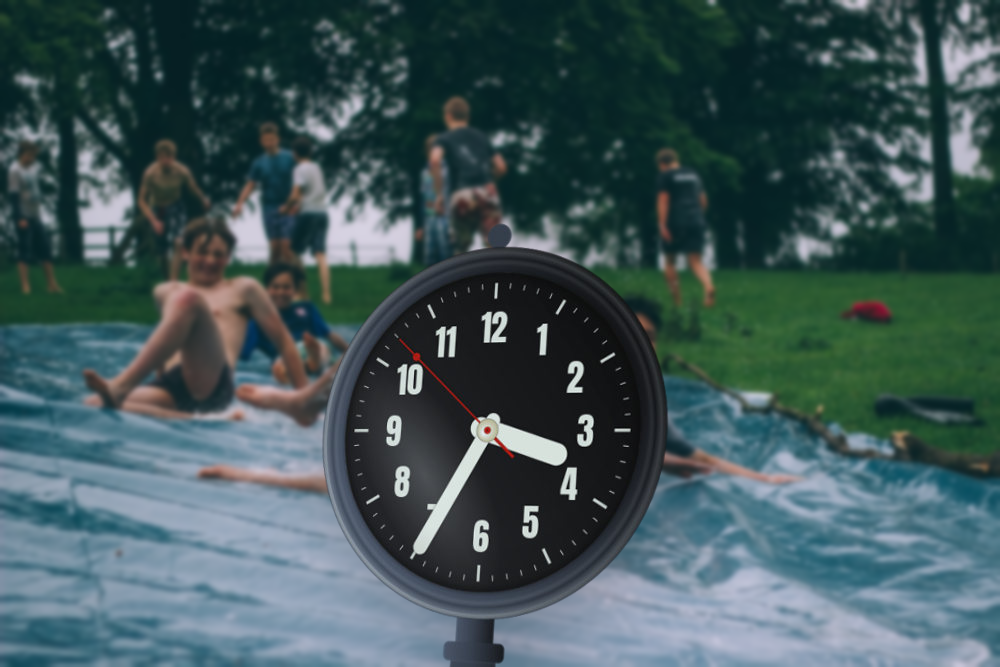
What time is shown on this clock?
3:34:52
